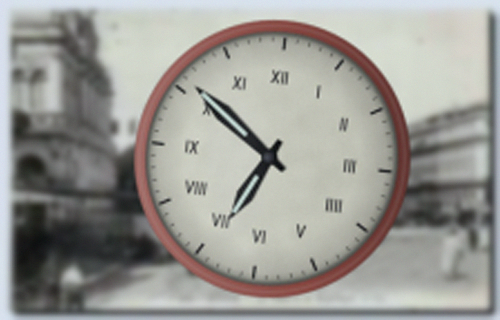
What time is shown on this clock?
6:51
